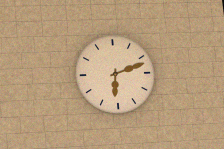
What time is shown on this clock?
6:12
